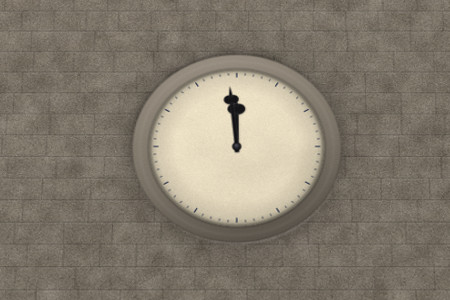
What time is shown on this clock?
11:59
